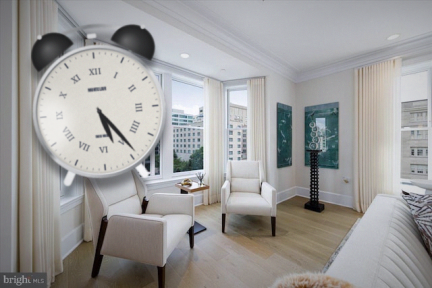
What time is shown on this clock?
5:24
